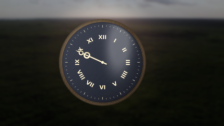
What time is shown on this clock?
9:49
